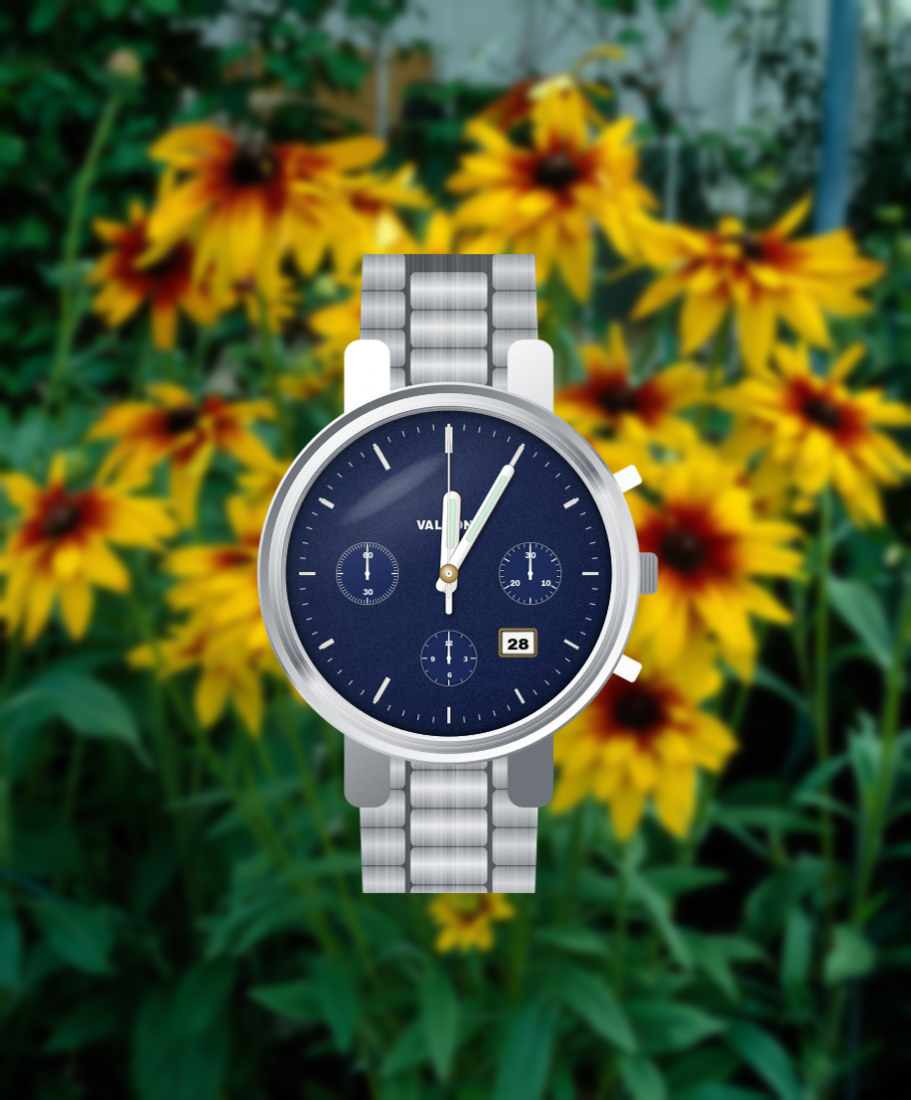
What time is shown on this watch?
12:05
